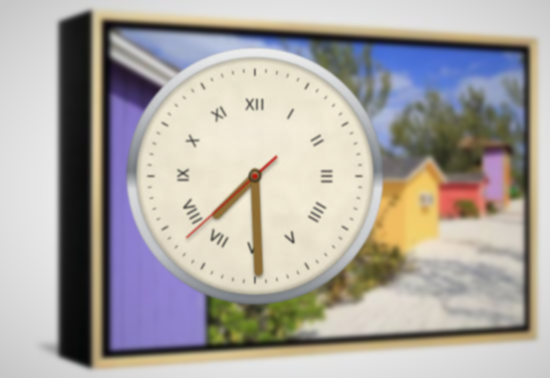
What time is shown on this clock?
7:29:38
